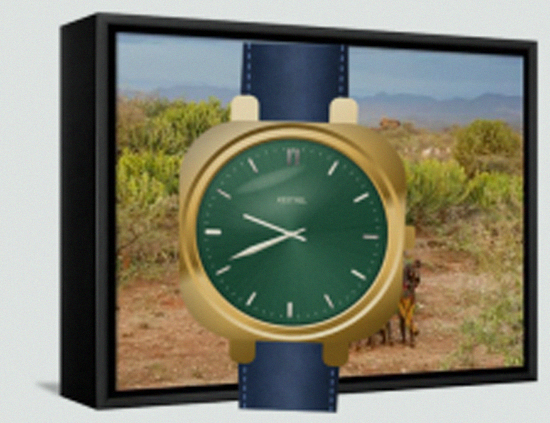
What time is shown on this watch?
9:41
